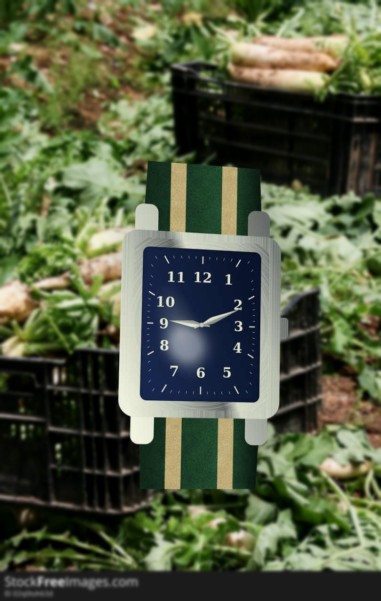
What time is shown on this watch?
9:11
